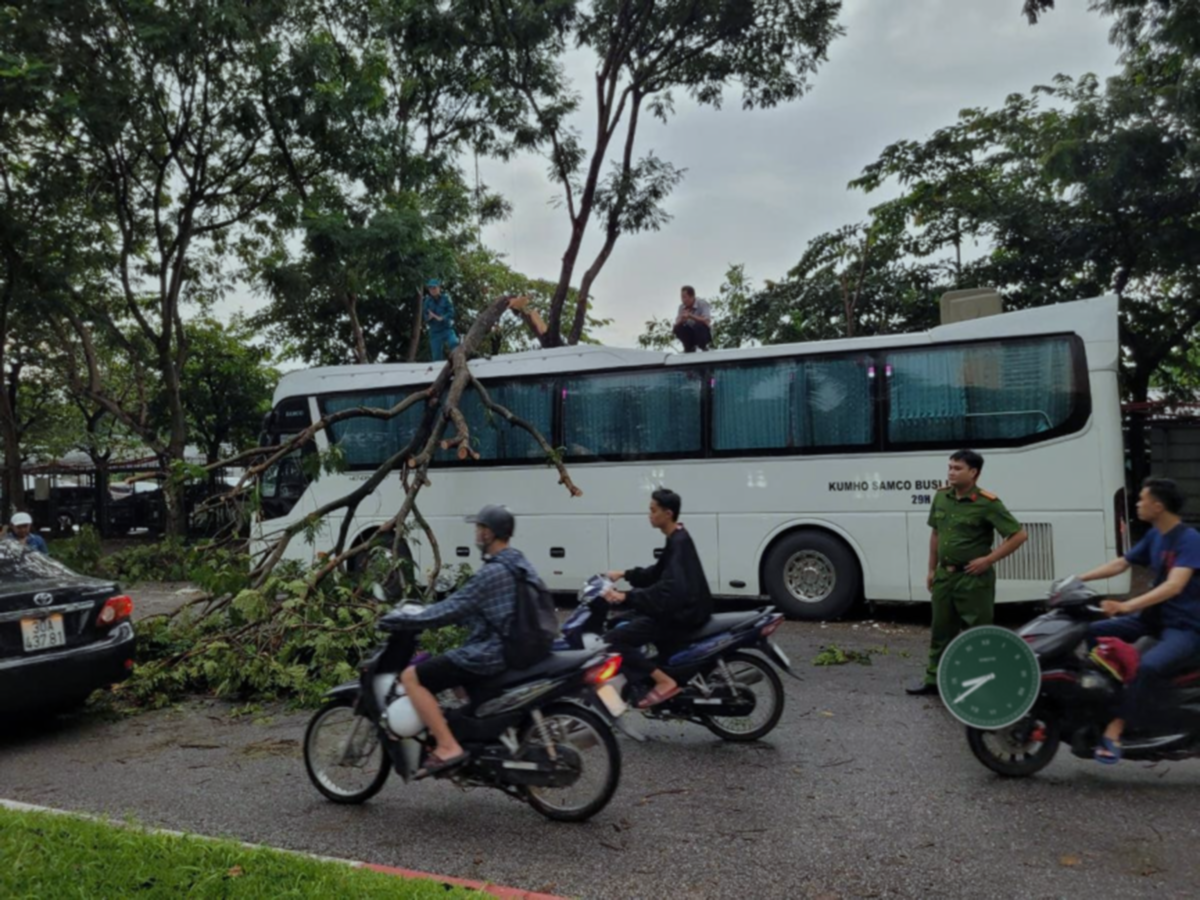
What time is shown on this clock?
8:40
